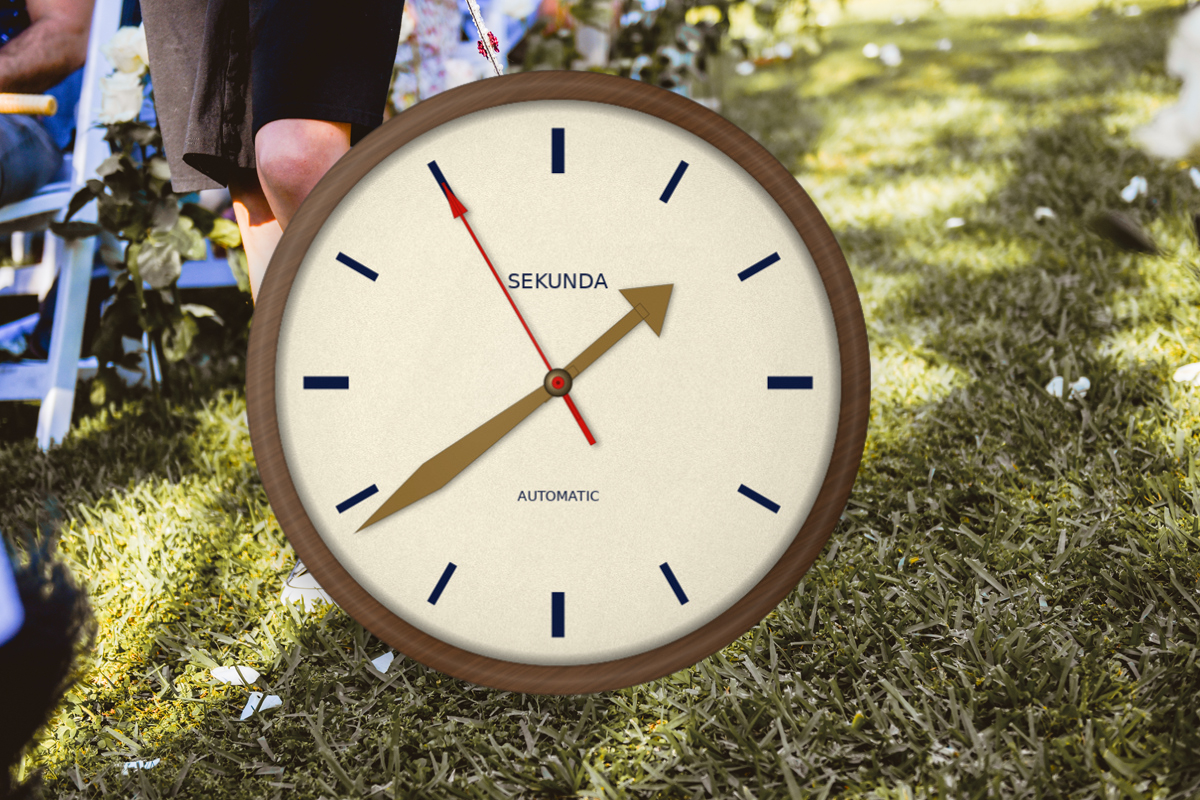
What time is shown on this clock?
1:38:55
